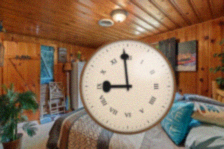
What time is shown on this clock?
8:59
